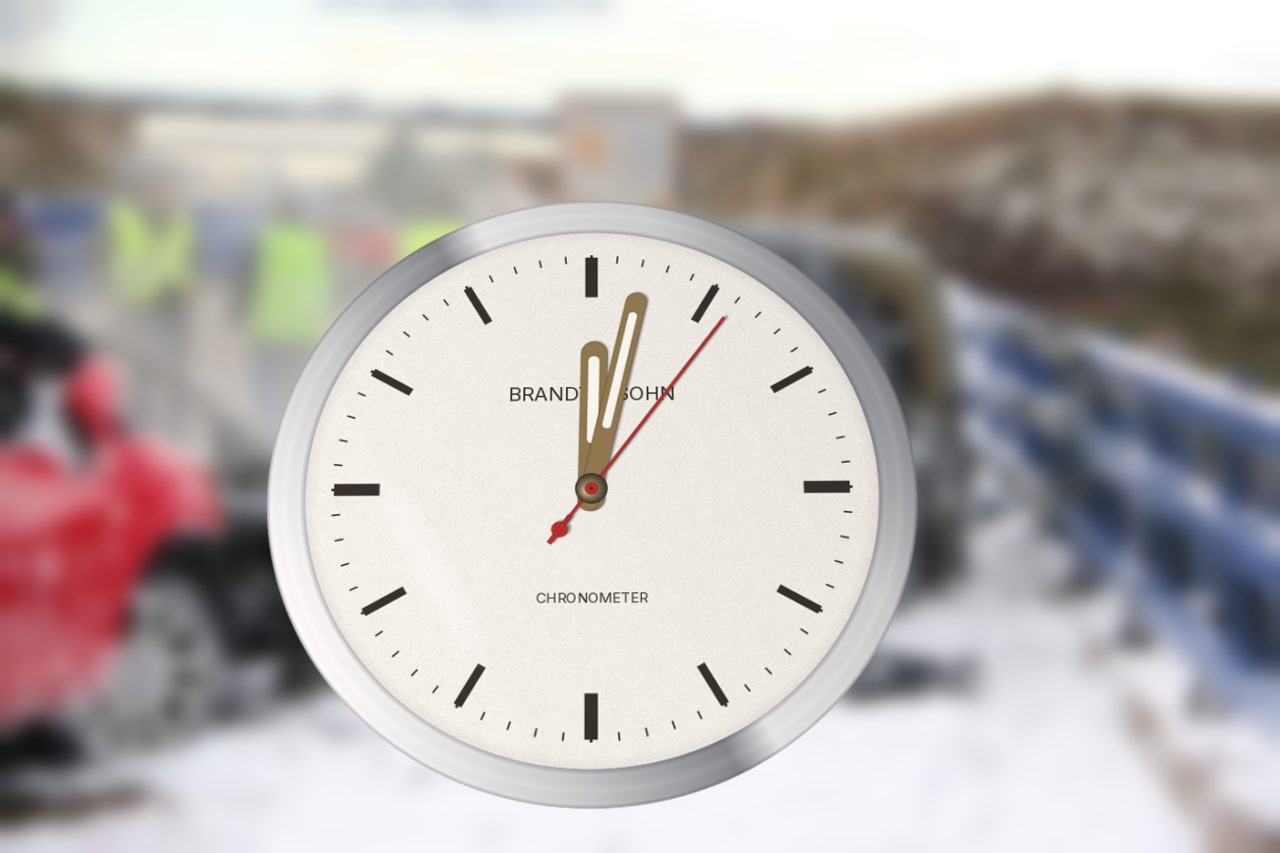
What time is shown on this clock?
12:02:06
